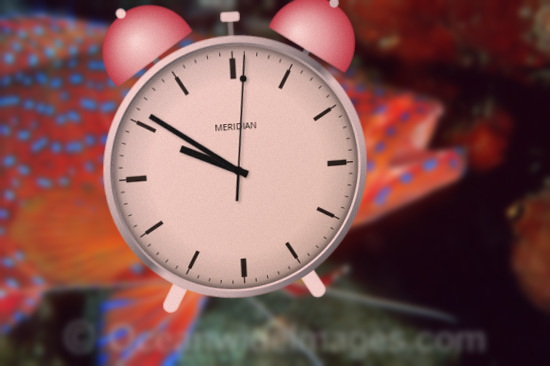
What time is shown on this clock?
9:51:01
